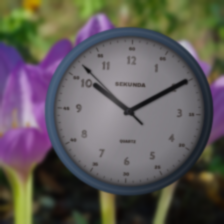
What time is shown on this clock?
10:09:52
